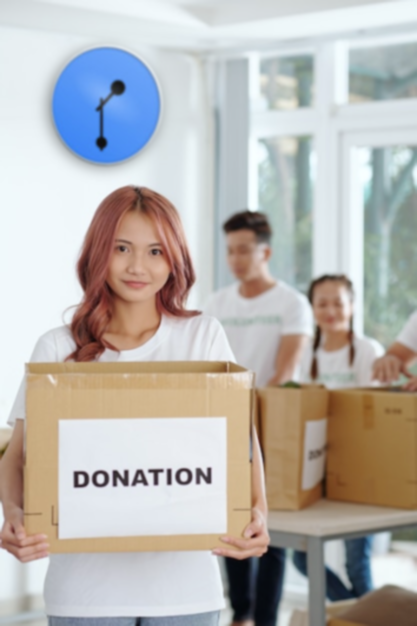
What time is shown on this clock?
1:30
